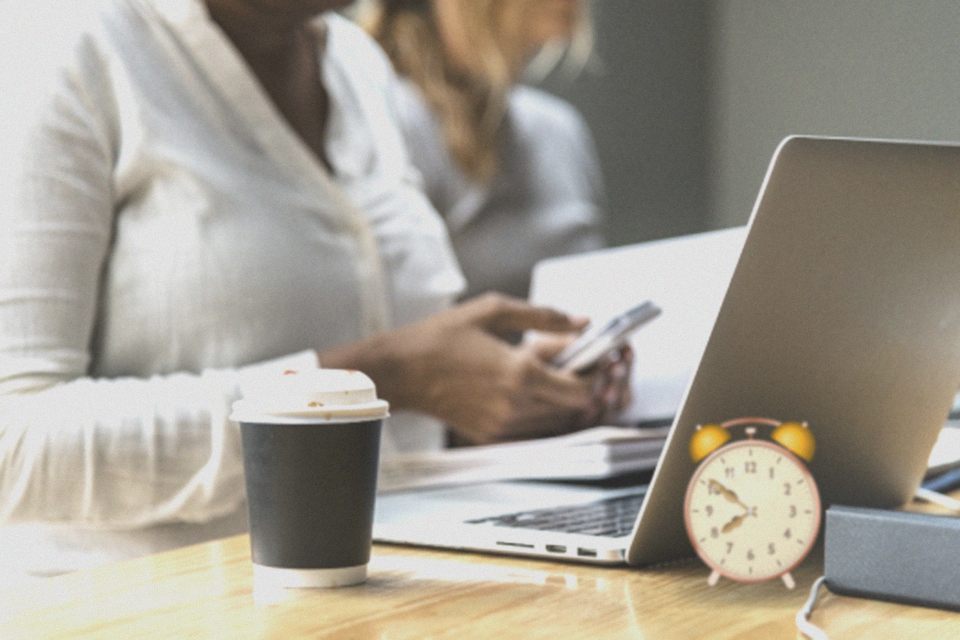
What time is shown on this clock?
7:51
